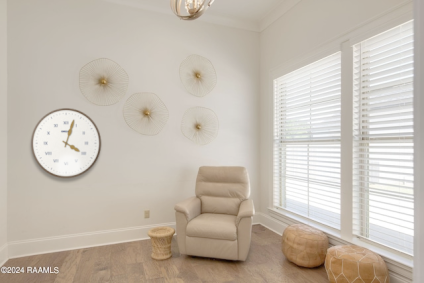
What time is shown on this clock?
4:03
